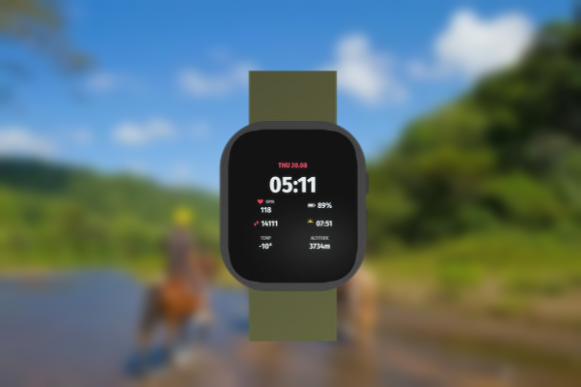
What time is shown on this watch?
5:11
